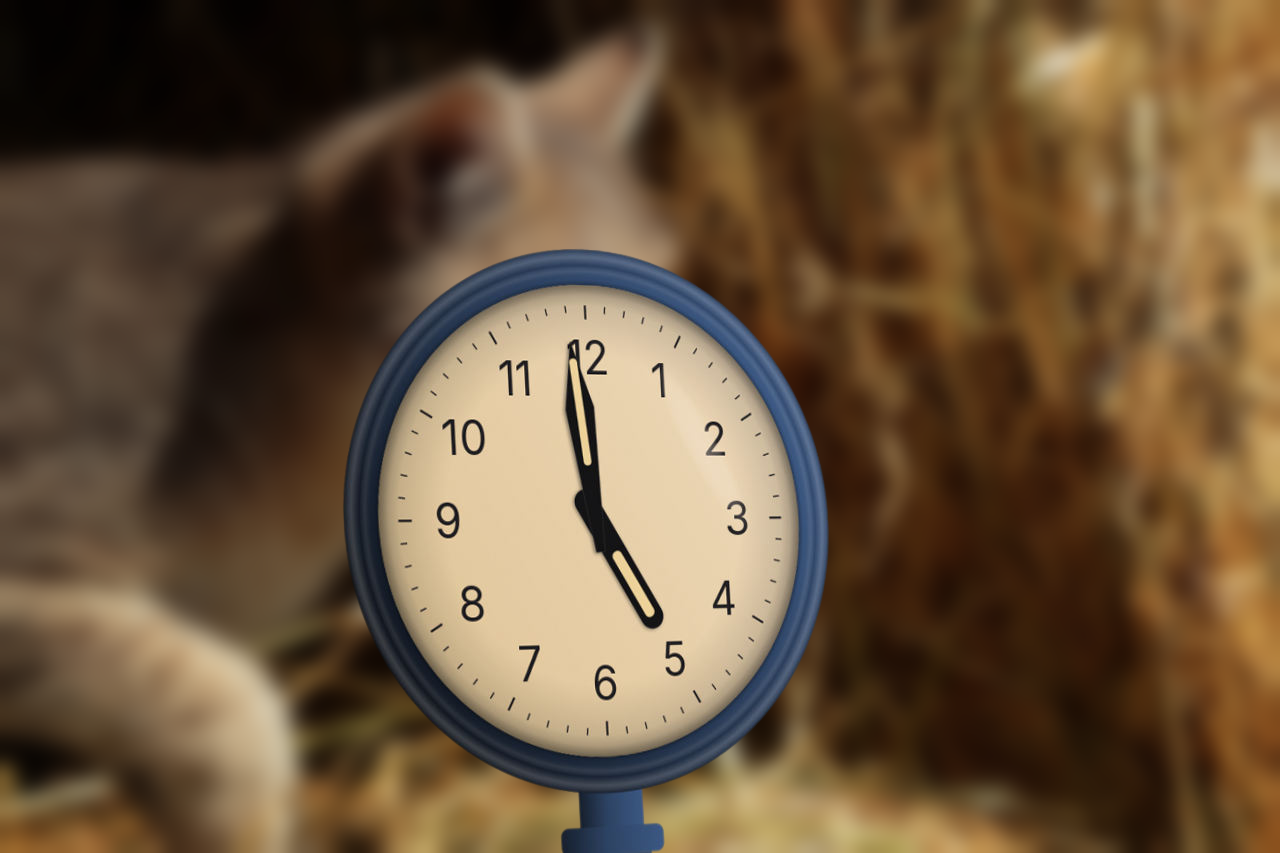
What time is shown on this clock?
4:59
